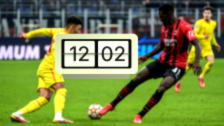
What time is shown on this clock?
12:02
